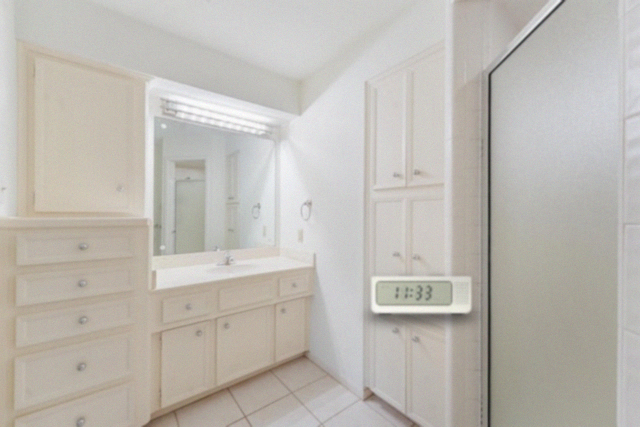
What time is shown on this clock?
11:33
